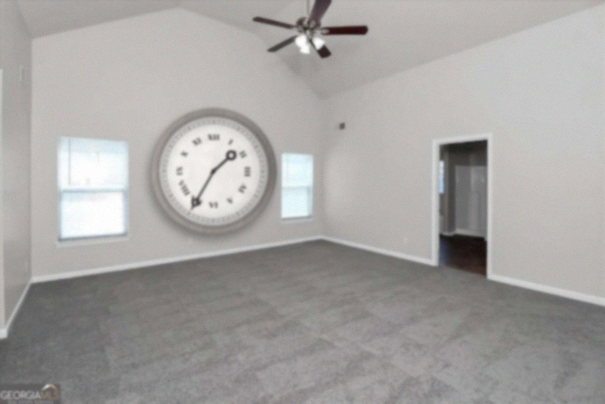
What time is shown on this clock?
1:35
